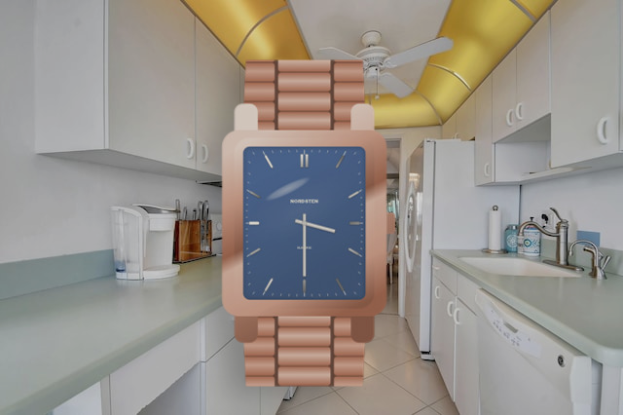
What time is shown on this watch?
3:30
